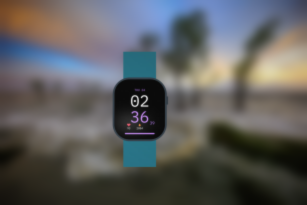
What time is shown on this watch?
2:36
